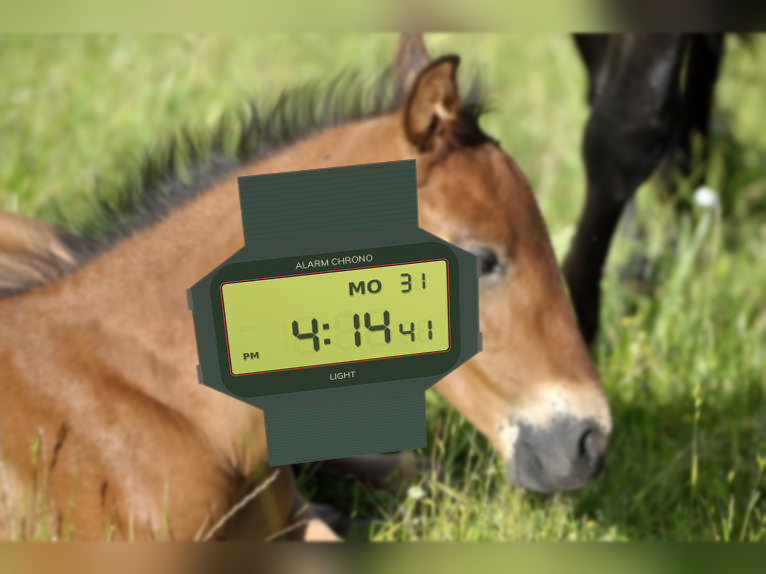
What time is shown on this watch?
4:14:41
